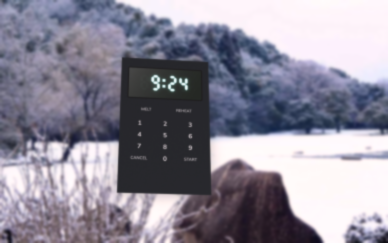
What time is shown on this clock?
9:24
